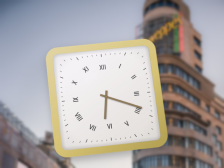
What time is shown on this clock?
6:19
